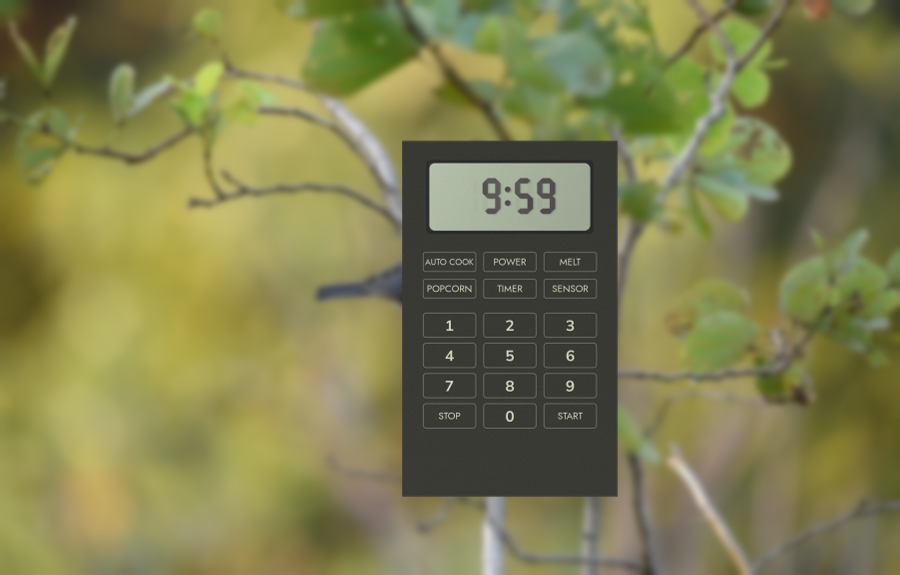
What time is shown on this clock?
9:59
